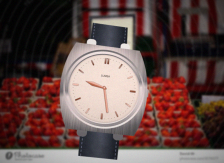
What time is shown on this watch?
9:28
